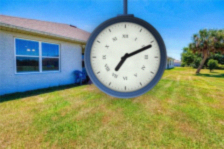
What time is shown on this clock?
7:11
